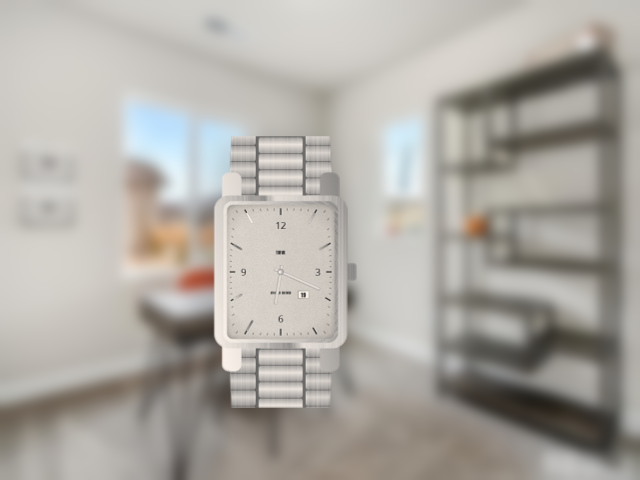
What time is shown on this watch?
6:19
